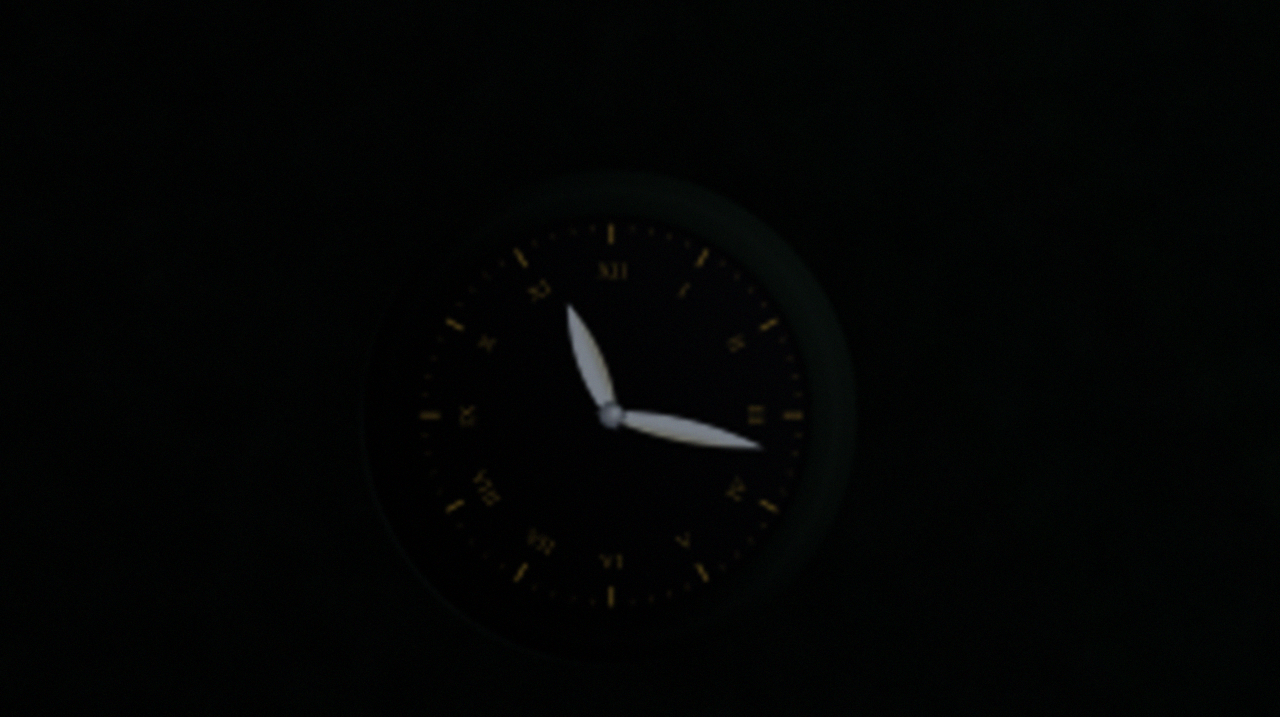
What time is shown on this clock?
11:17
